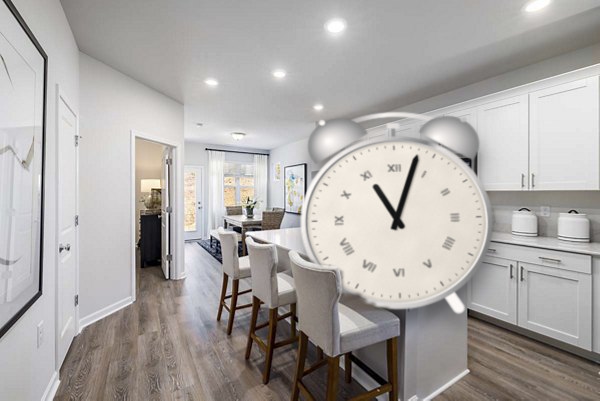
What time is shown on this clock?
11:03
